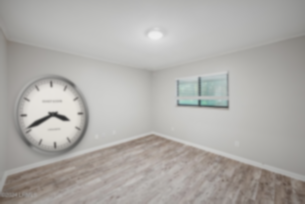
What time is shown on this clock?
3:41
